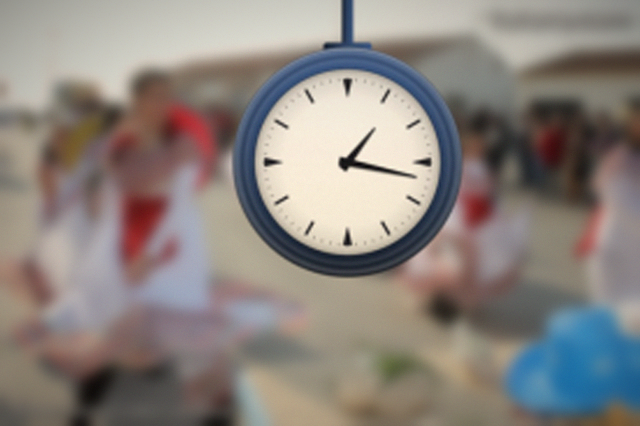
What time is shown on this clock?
1:17
